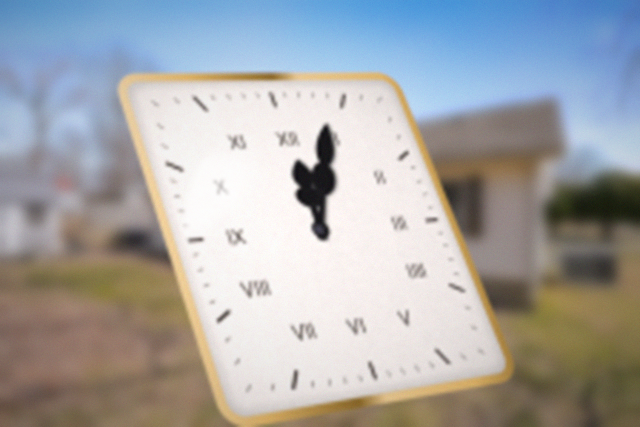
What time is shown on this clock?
12:04
